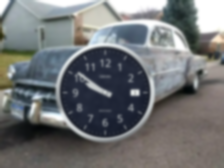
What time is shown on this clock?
9:51
